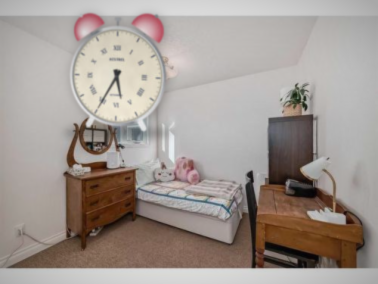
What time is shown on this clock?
5:35
